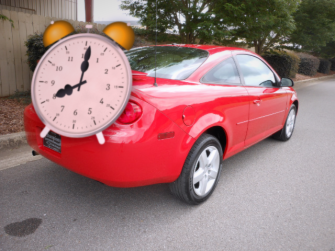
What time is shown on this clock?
8:01
